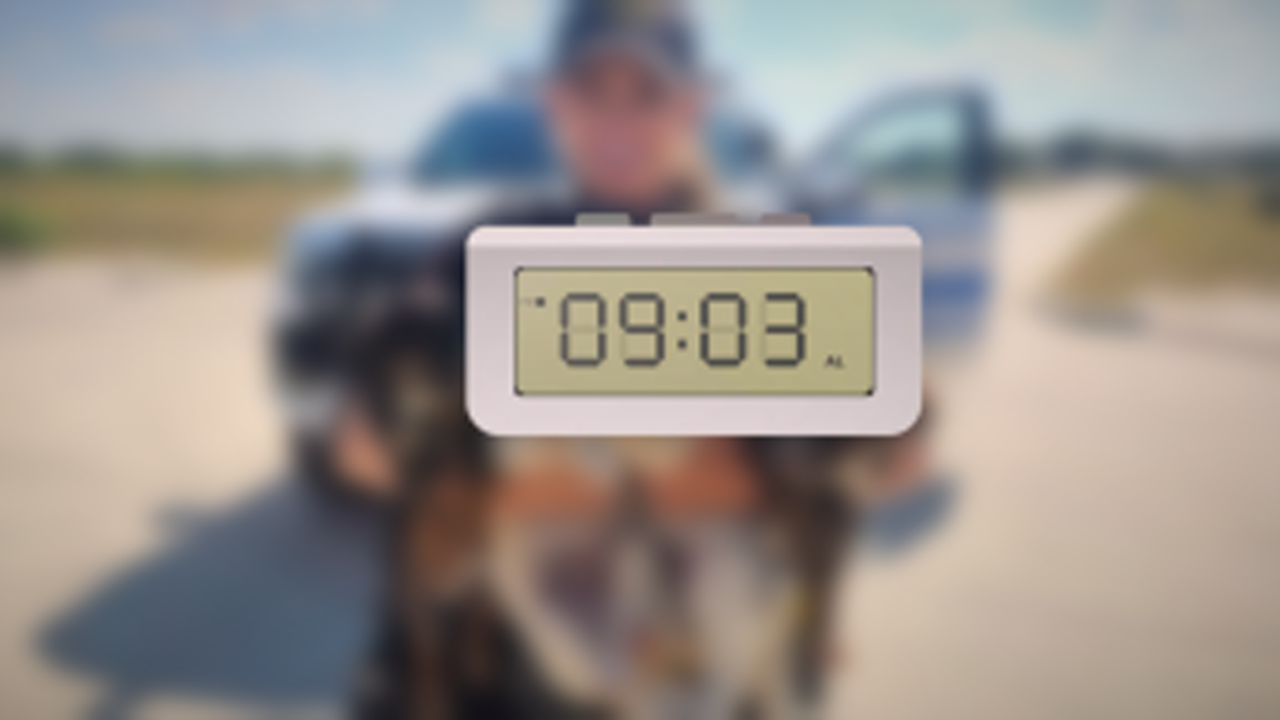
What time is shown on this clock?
9:03
